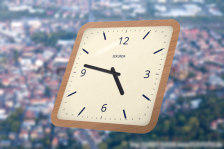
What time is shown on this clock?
4:47
